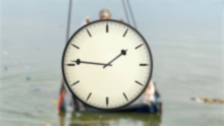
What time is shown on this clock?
1:46
